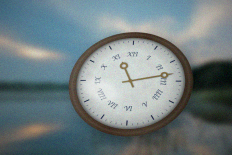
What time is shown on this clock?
11:13
